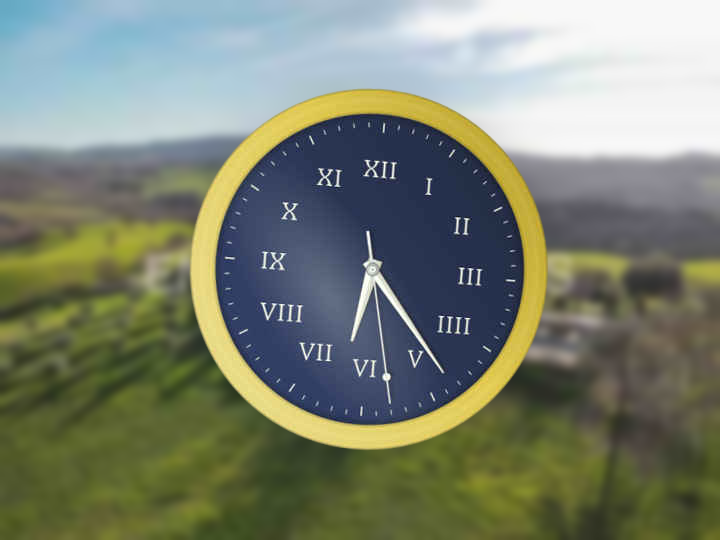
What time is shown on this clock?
6:23:28
